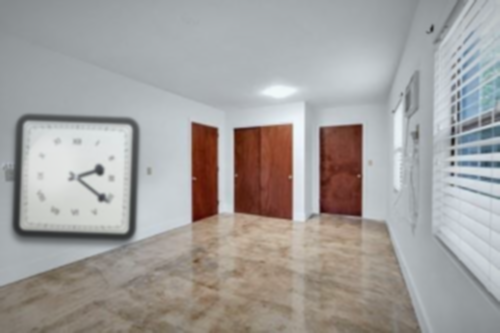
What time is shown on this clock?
2:21
